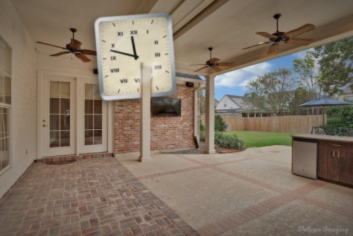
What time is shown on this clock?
11:48
